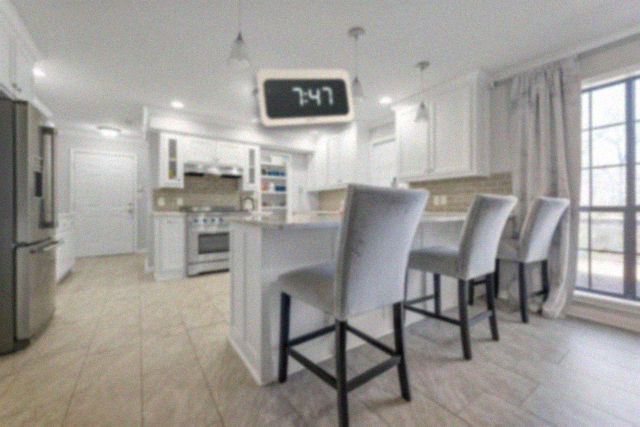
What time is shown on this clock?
7:47
